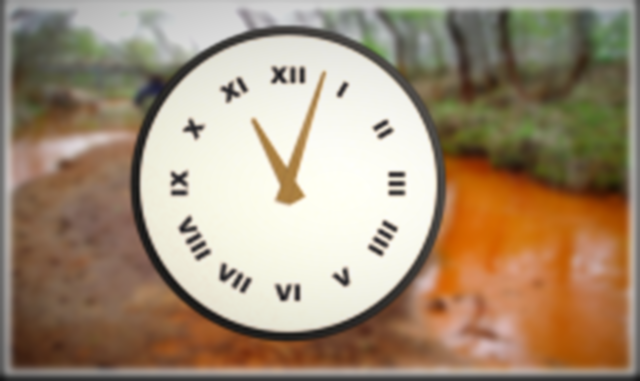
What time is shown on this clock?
11:03
